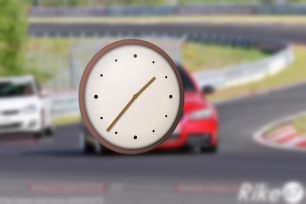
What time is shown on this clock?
1:37
